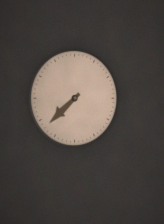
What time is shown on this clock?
7:38
